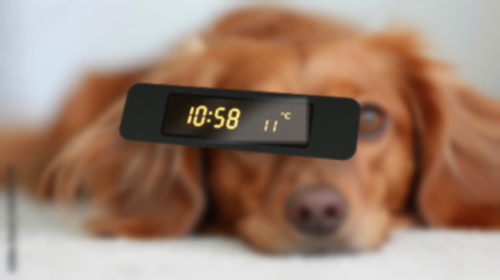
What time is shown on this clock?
10:58
